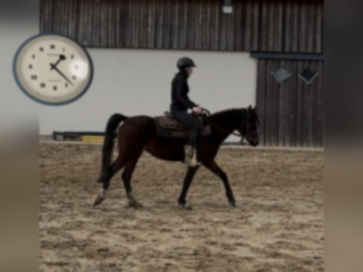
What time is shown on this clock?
1:23
